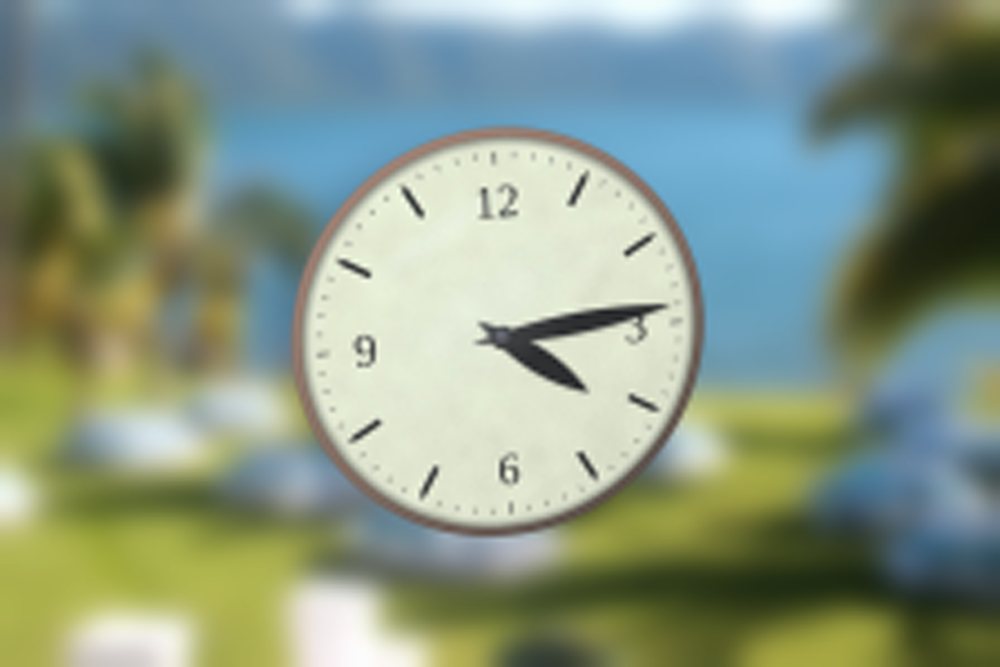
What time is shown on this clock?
4:14
